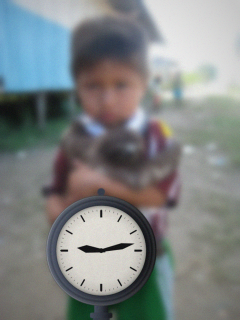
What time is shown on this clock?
9:13
